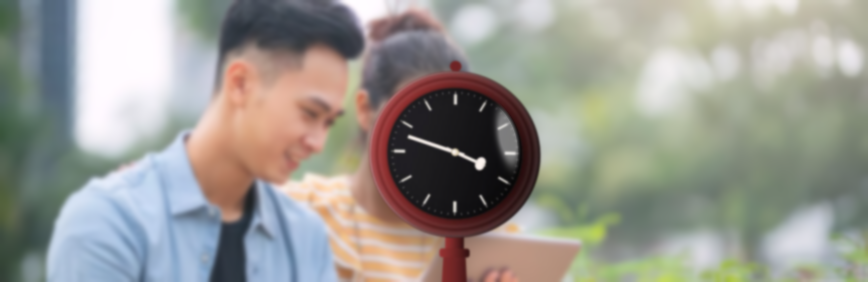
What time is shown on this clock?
3:48
